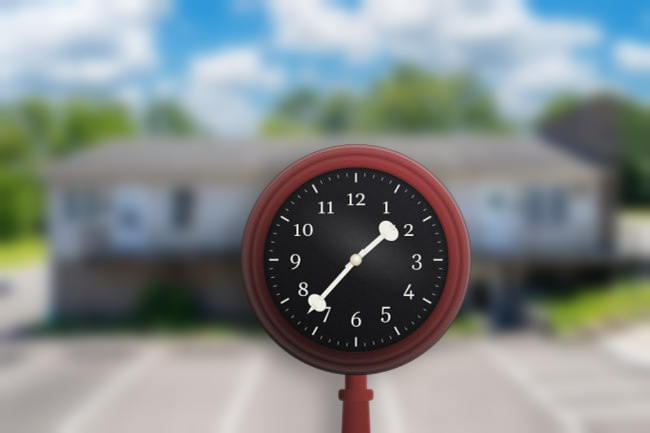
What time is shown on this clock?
1:37
